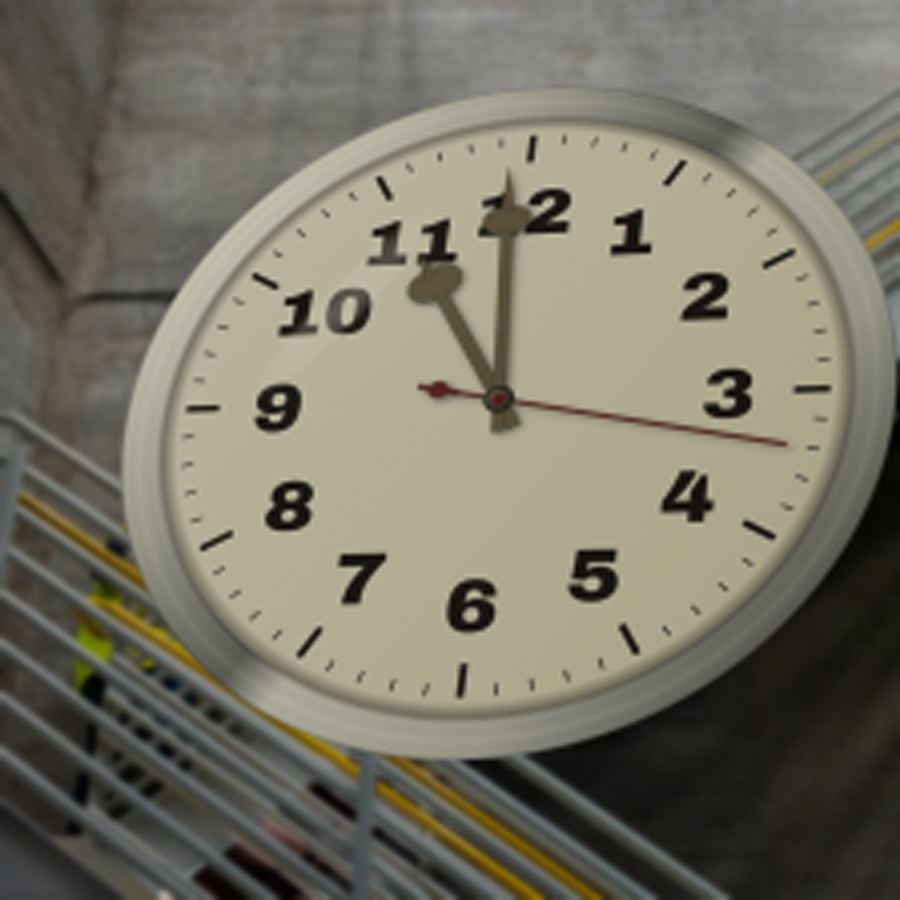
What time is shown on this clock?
10:59:17
